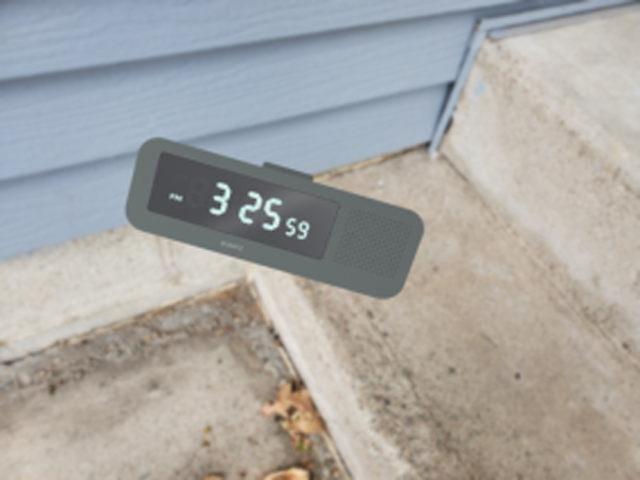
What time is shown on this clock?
3:25:59
